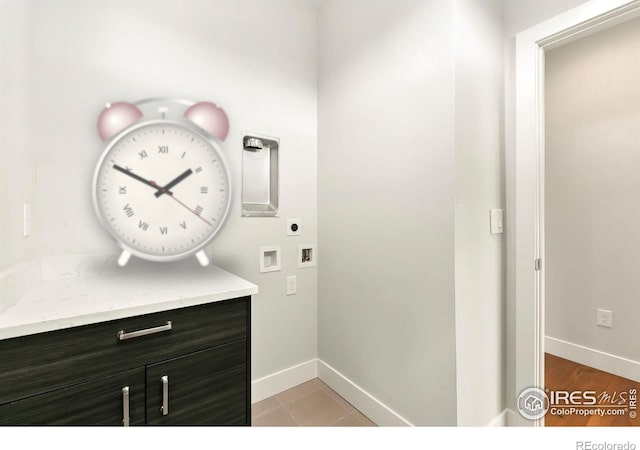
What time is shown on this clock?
1:49:21
